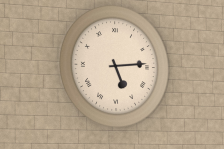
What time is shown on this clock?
5:14
